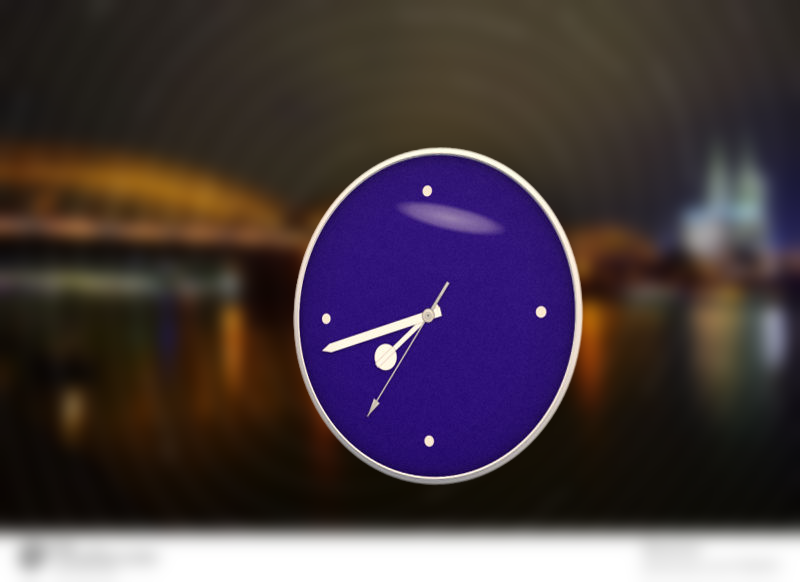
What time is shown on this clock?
7:42:36
